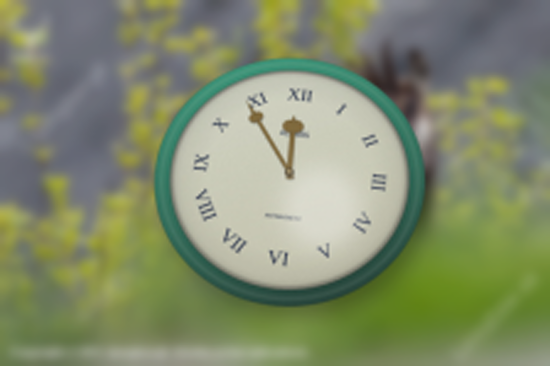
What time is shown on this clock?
11:54
